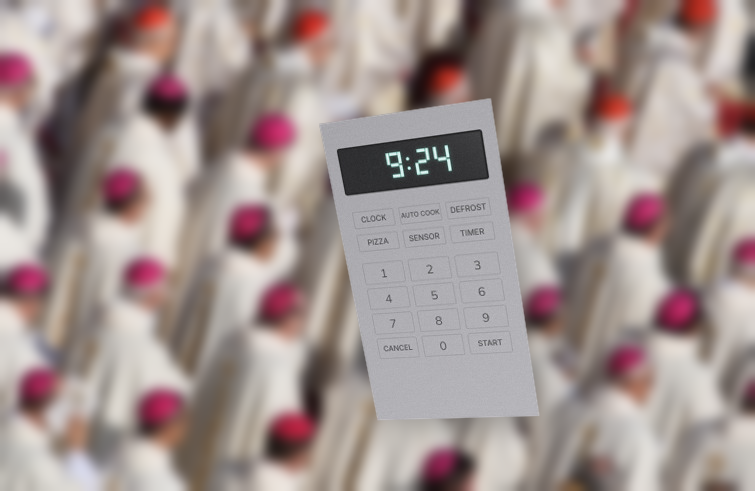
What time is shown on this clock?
9:24
